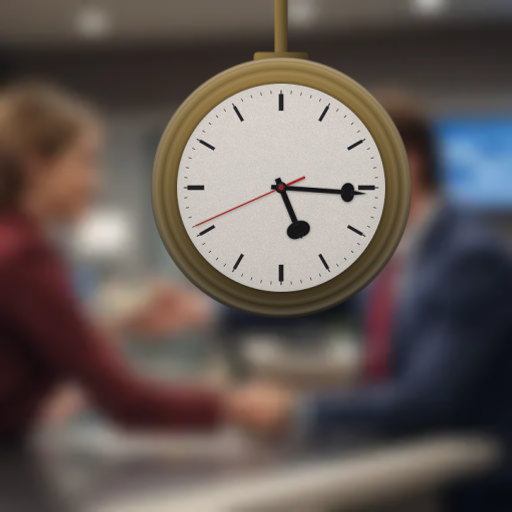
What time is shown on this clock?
5:15:41
